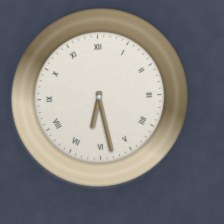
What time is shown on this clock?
6:28
